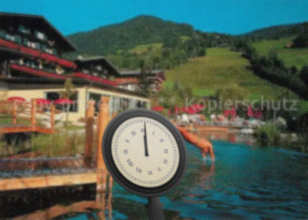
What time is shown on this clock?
12:01
